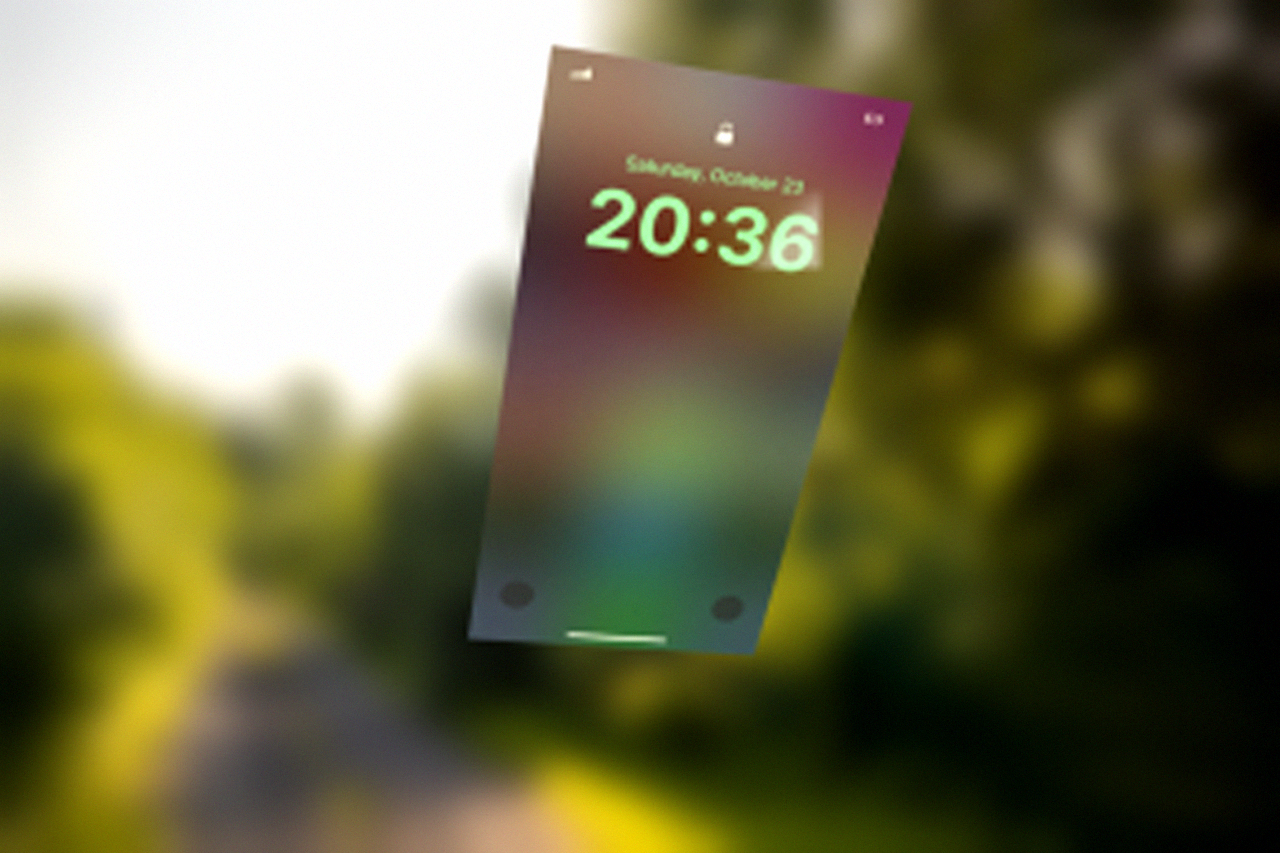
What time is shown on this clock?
20:36
